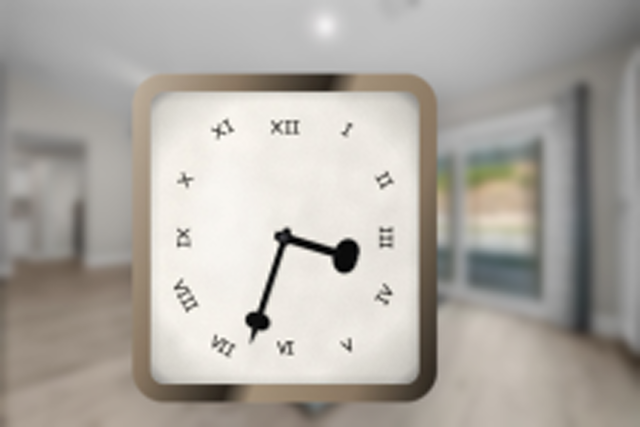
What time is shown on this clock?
3:33
